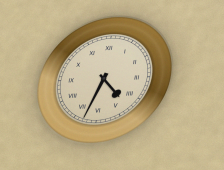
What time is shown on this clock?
4:33
